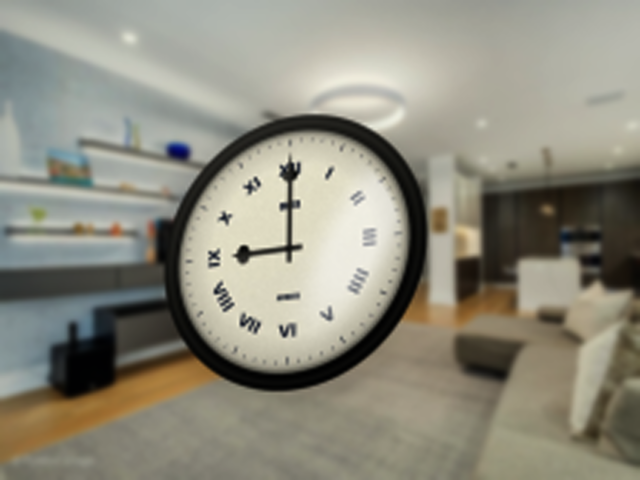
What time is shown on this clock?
9:00
